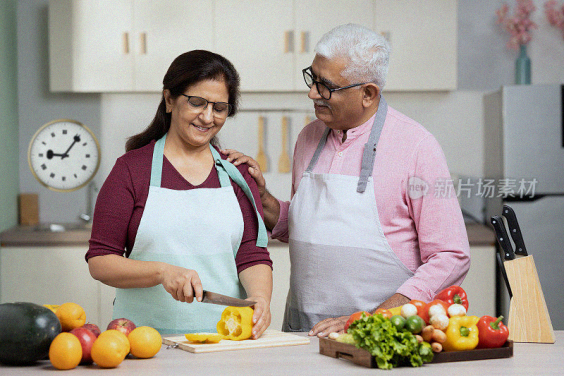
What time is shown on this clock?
9:06
